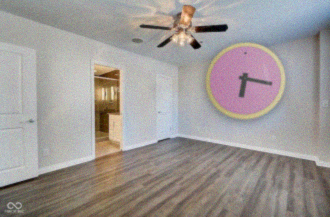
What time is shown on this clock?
6:17
